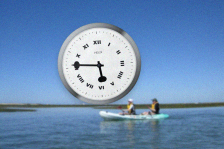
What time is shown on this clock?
5:46
